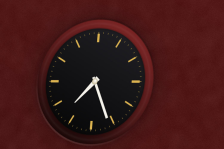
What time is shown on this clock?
7:26
